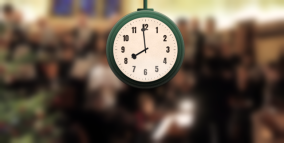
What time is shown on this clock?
7:59
